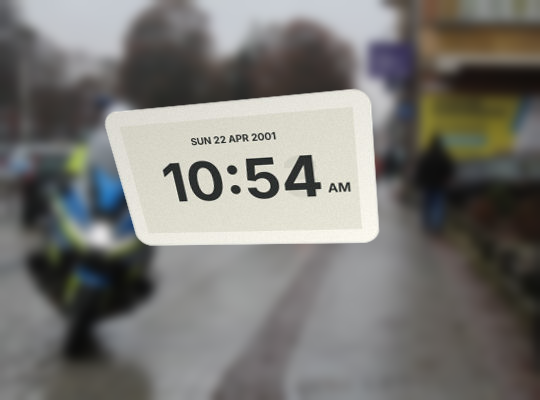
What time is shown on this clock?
10:54
